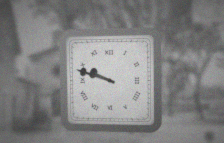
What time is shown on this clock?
9:48
